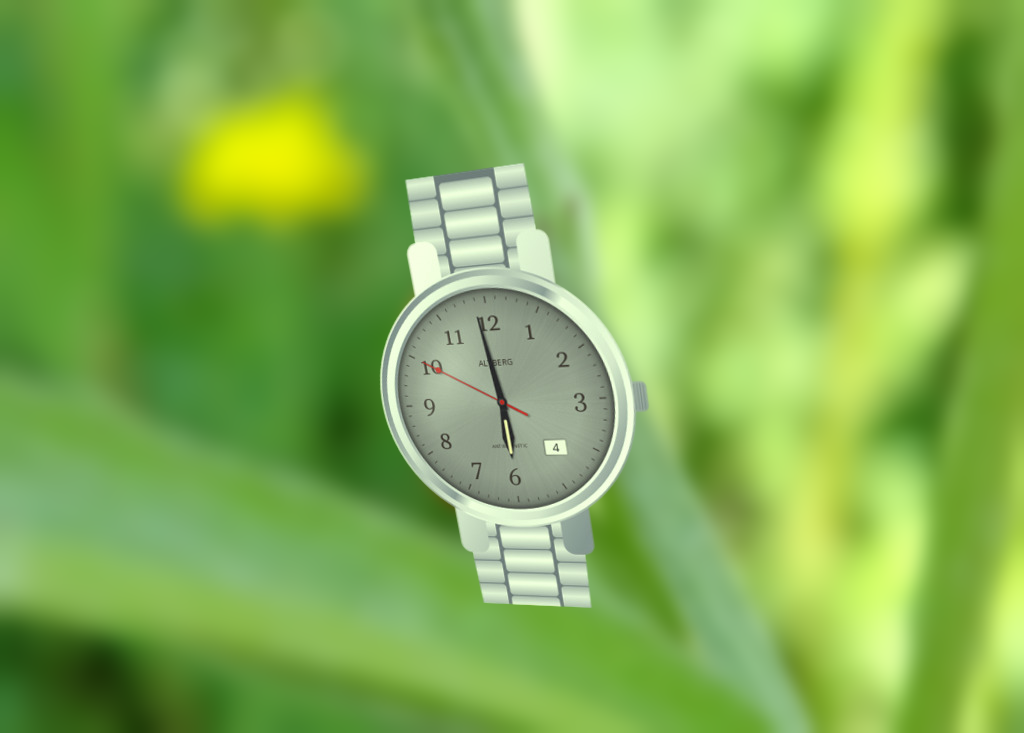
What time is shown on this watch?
5:58:50
